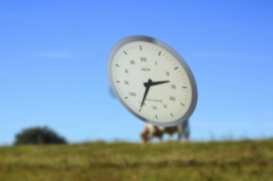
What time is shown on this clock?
2:35
